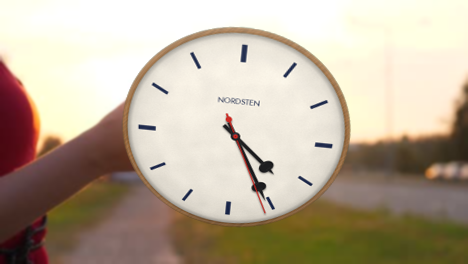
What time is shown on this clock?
4:25:26
